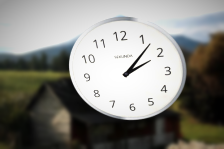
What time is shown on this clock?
2:07
